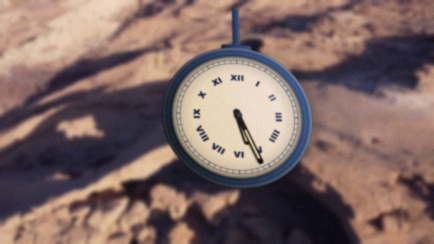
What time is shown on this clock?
5:26
